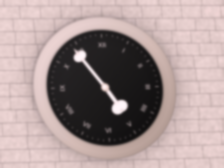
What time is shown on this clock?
4:54
